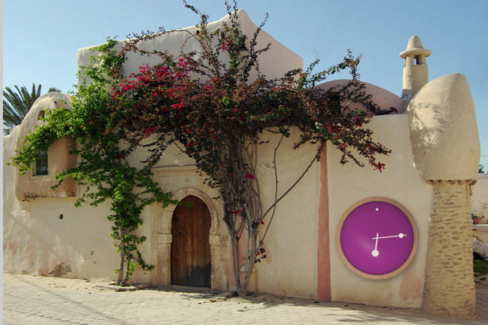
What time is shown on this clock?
6:14
